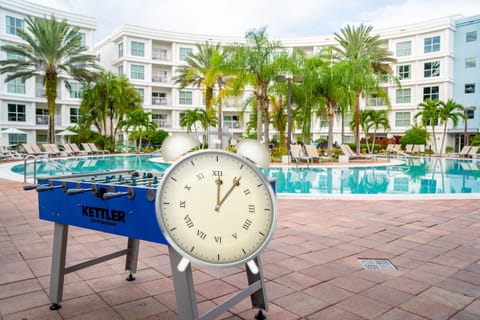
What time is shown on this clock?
12:06
